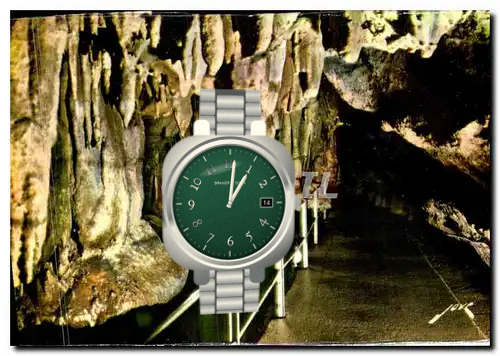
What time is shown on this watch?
1:01
